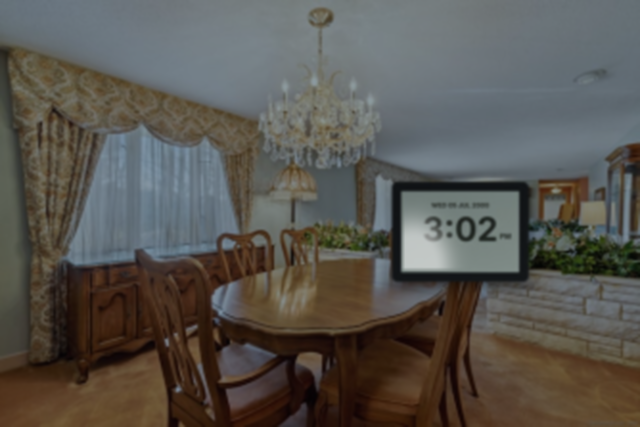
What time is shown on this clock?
3:02
